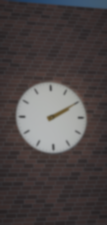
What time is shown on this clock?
2:10
